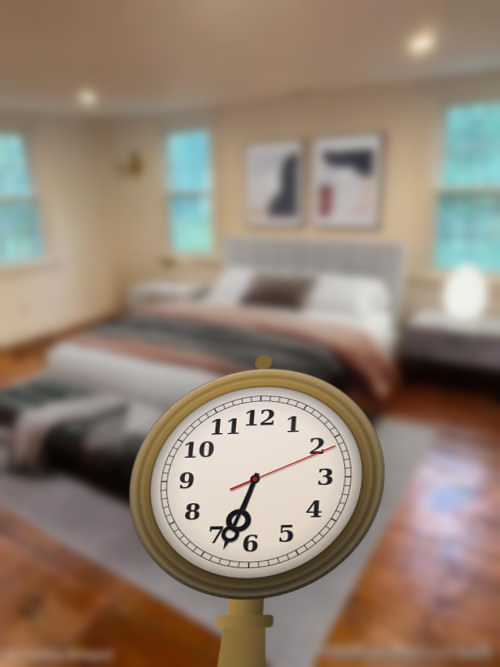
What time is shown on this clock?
6:33:11
